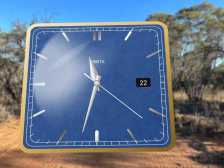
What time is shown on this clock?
11:32:22
